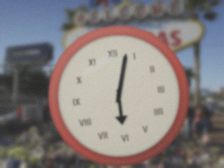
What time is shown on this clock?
6:03
